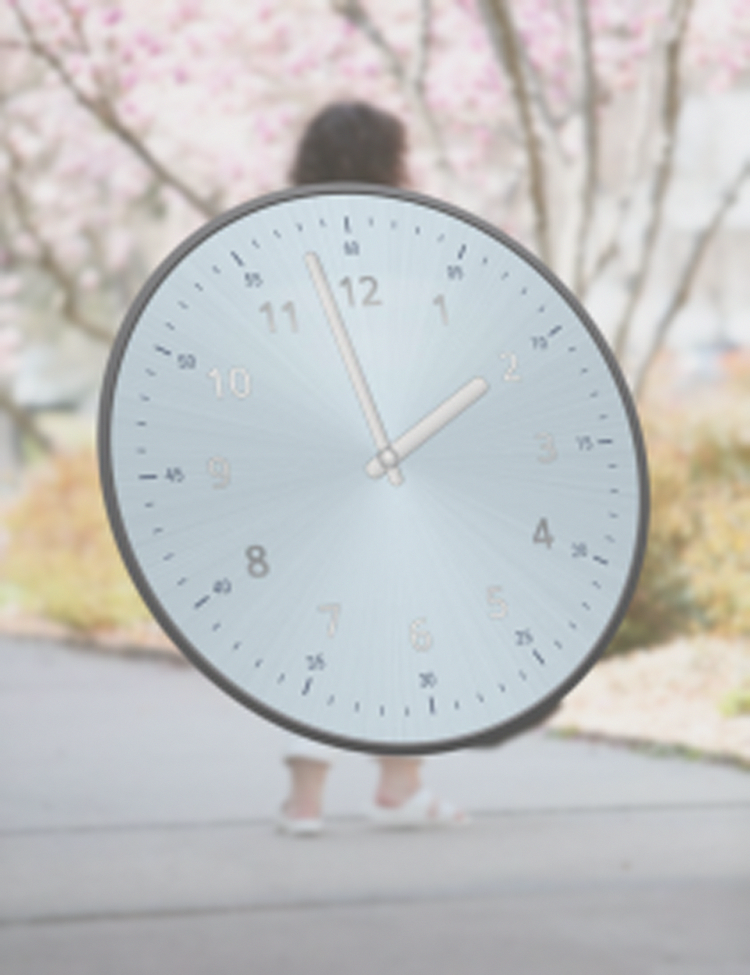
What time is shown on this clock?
1:58
